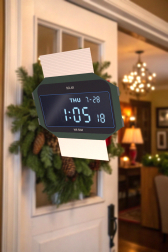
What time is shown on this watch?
1:05:18
